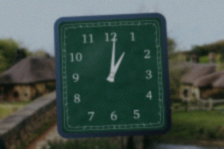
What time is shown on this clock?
1:01
